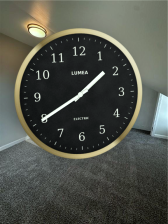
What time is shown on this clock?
1:40
